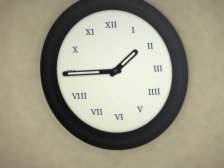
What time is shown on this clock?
1:45
